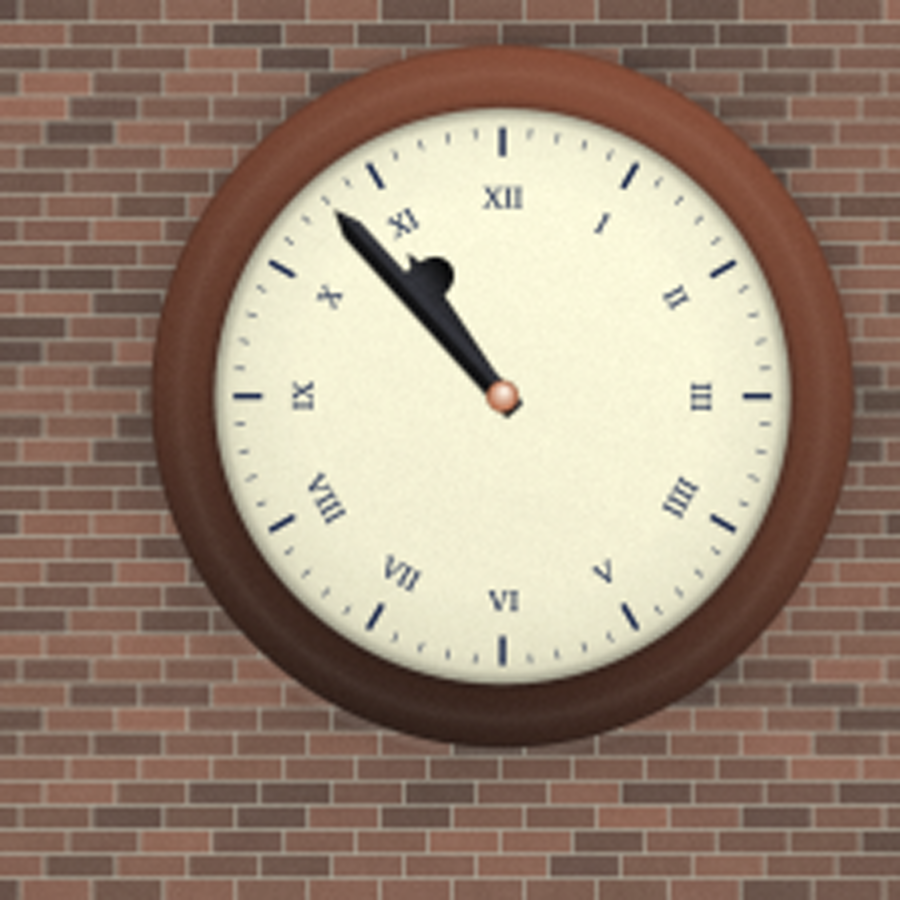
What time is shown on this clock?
10:53
